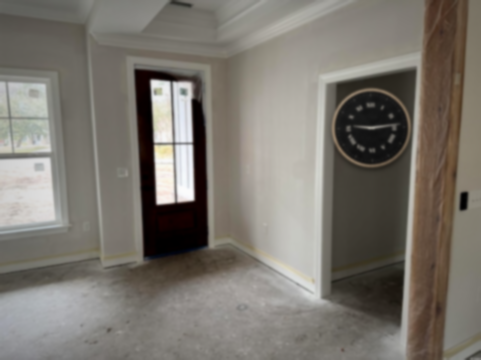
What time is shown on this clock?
9:14
